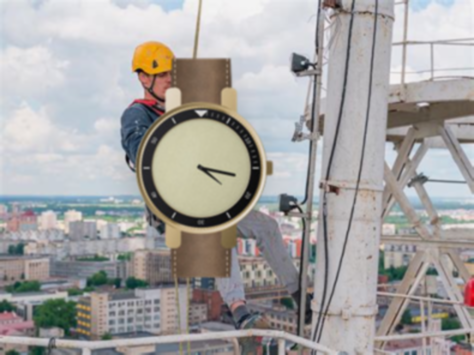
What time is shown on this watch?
4:17
